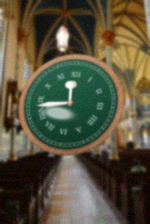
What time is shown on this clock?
11:43
